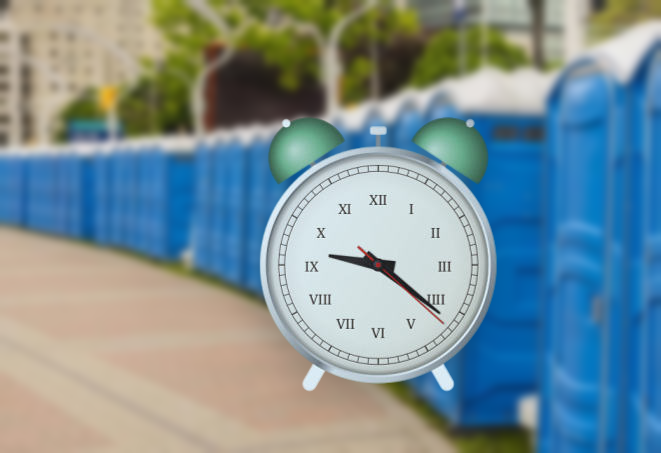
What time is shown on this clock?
9:21:22
